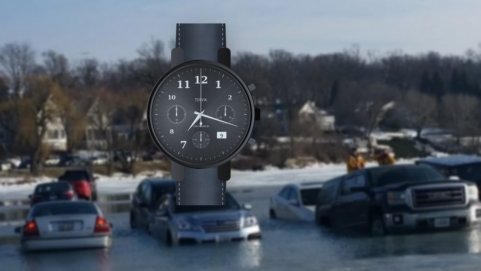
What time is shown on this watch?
7:18
